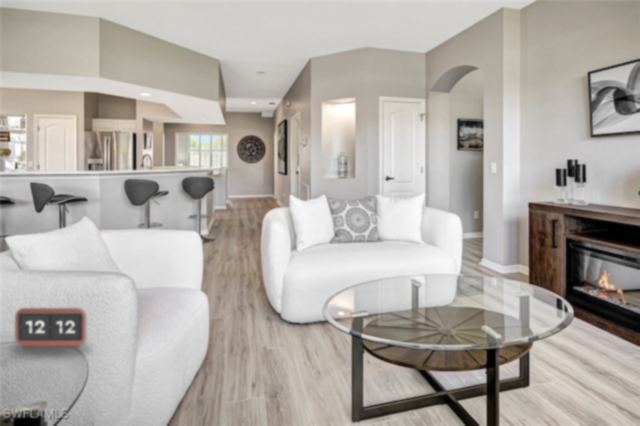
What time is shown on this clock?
12:12
